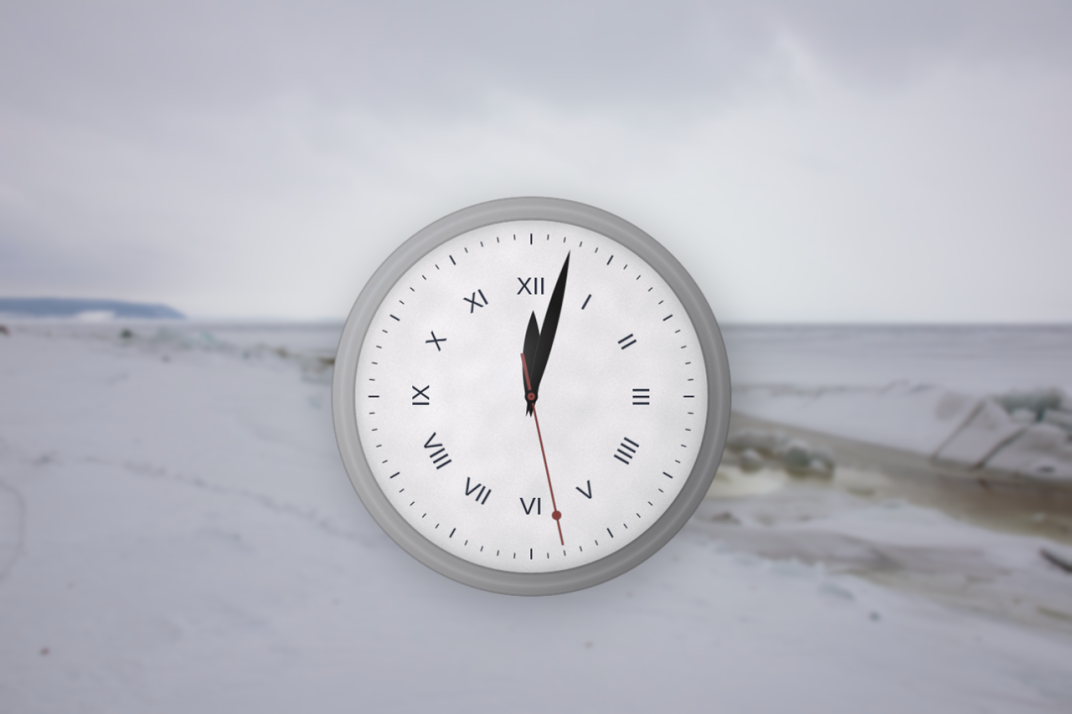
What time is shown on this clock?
12:02:28
